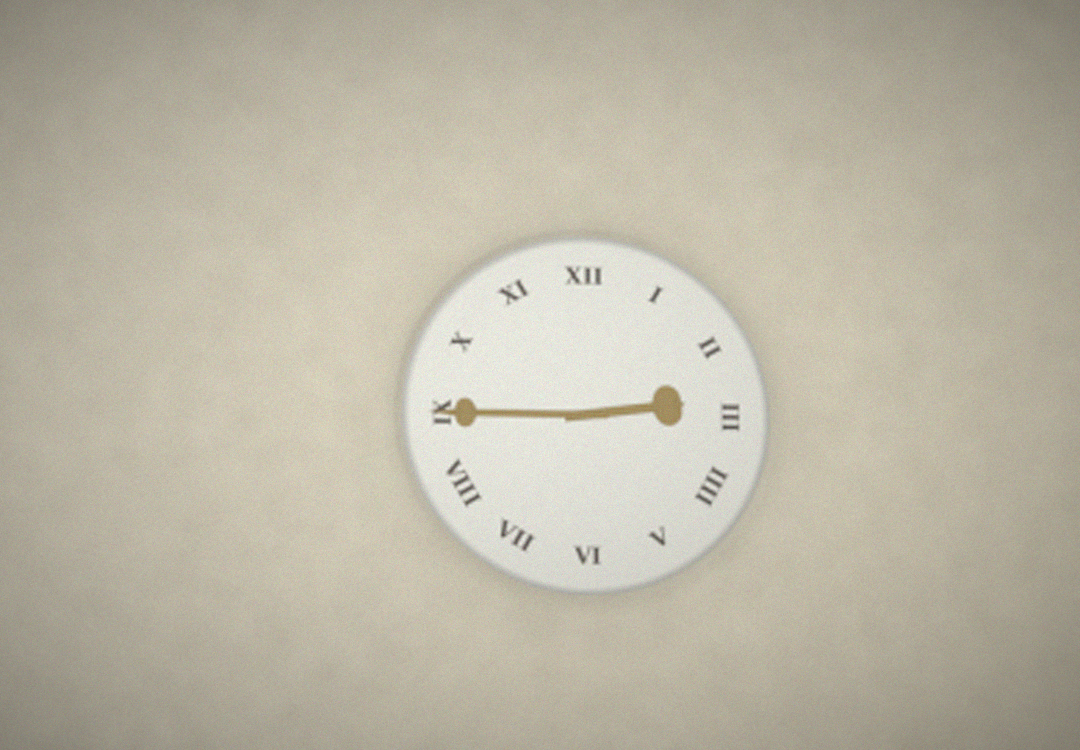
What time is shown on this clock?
2:45
